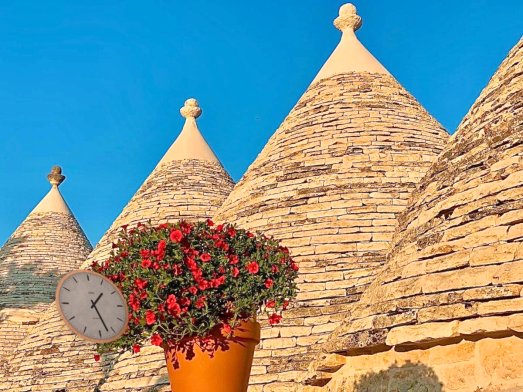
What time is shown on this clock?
1:27
